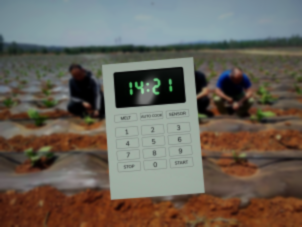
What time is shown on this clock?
14:21
